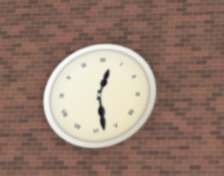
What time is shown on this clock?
12:28
